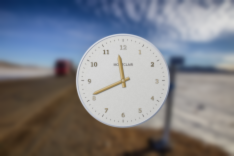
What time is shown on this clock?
11:41
